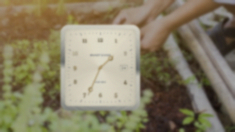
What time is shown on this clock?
1:34
